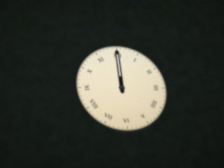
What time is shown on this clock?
12:00
